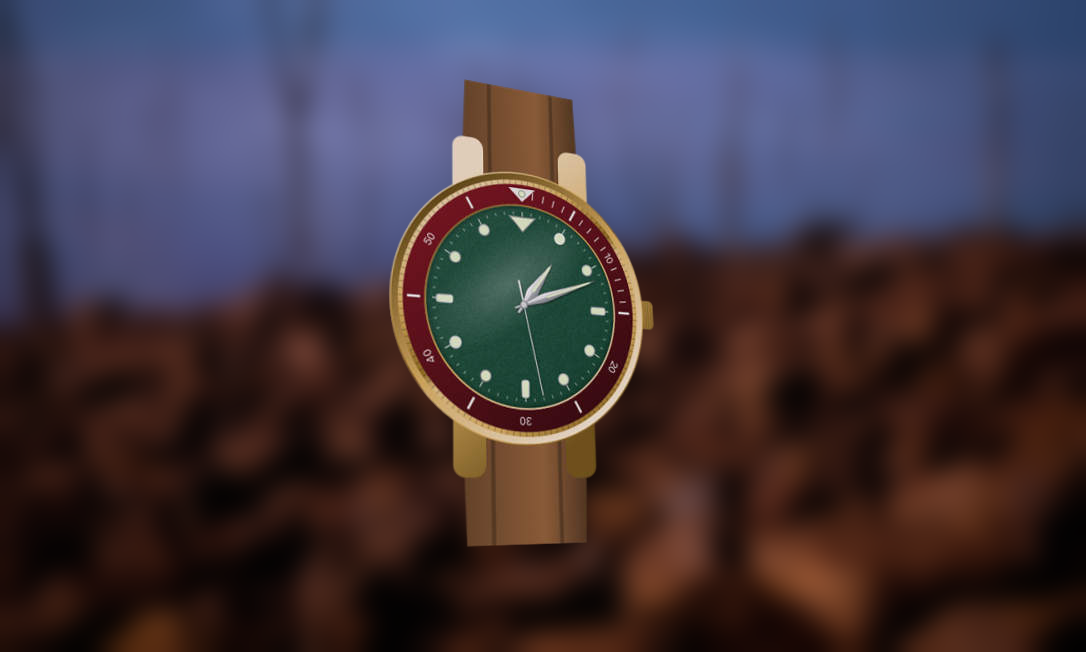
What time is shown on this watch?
1:11:28
